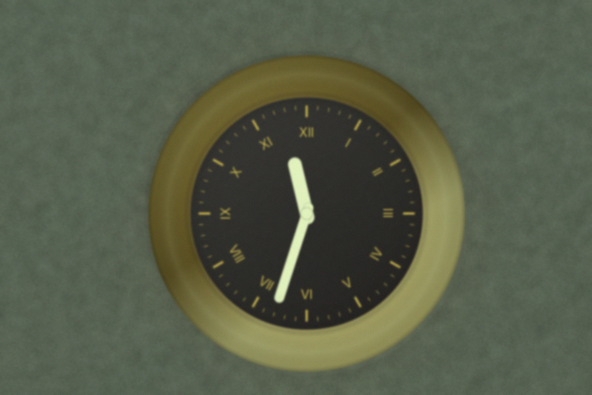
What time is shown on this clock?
11:33
